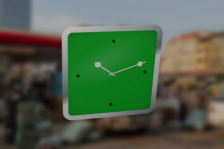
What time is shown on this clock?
10:12
